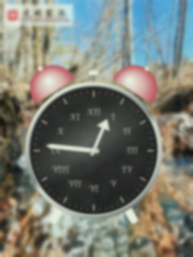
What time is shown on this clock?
12:46
